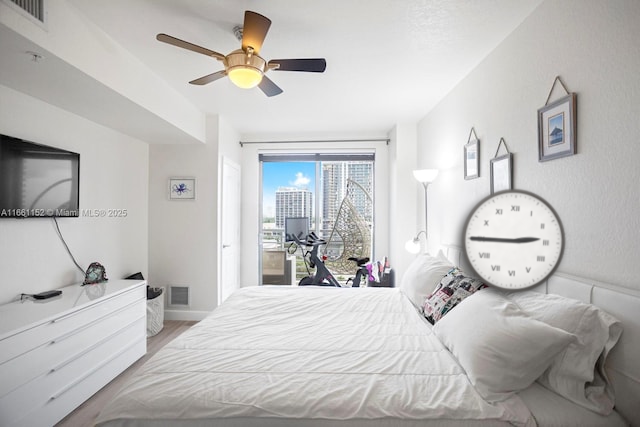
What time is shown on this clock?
2:45
